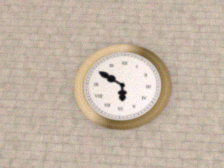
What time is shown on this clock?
5:50
